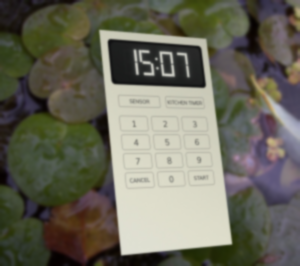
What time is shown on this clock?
15:07
